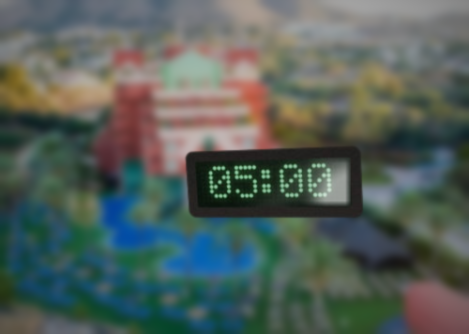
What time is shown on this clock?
5:00
